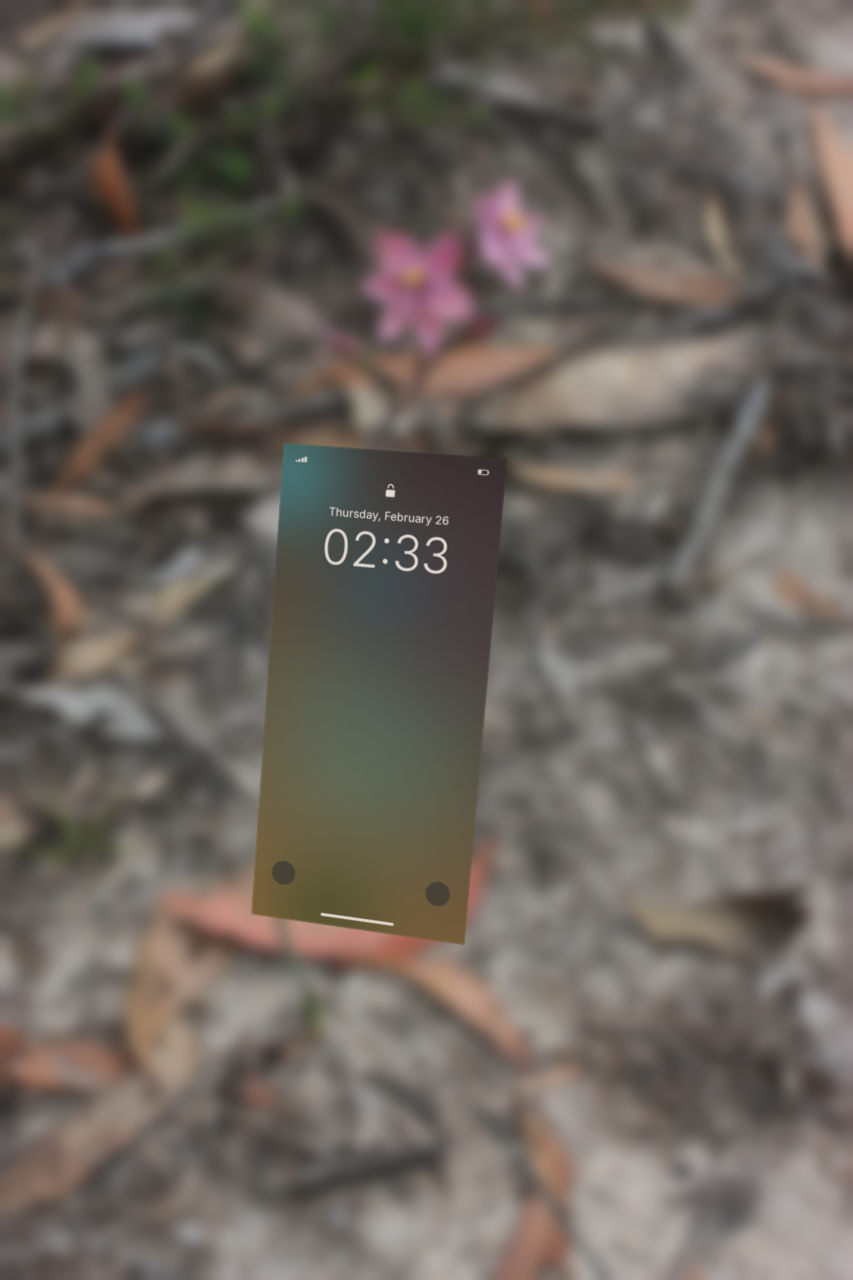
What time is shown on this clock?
2:33
